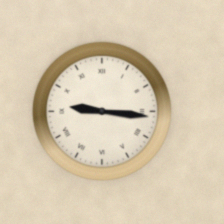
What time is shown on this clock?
9:16
